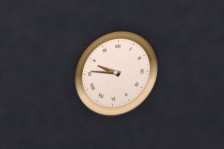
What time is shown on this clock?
9:46
